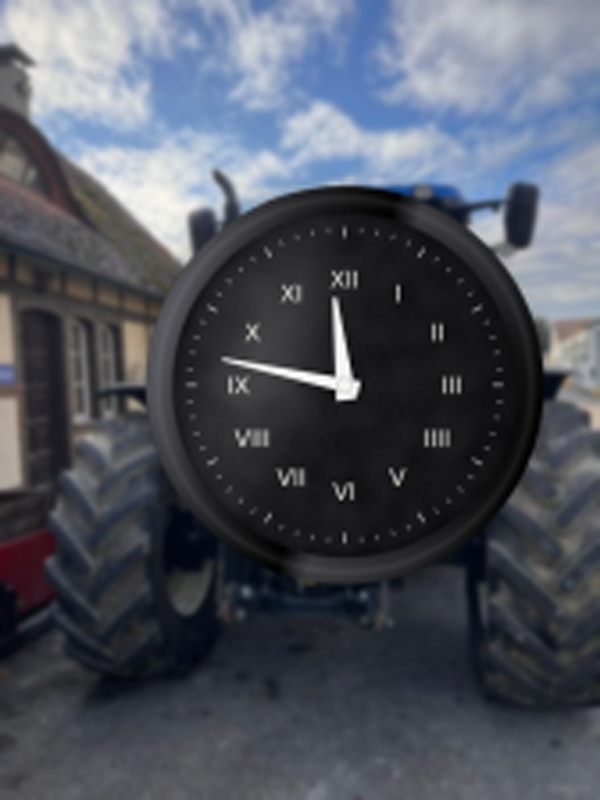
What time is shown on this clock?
11:47
